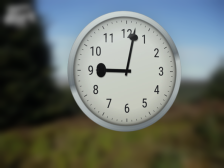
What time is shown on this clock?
9:02
